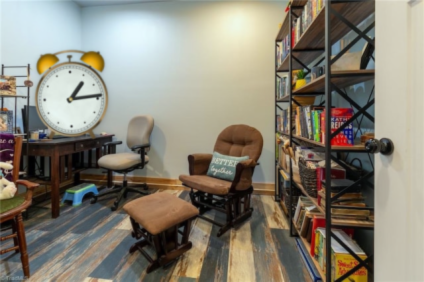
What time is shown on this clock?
1:14
